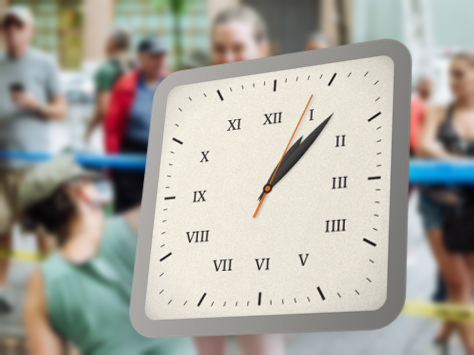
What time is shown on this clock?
1:07:04
